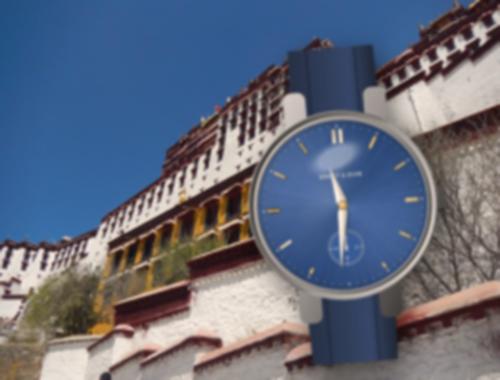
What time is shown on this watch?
11:31
